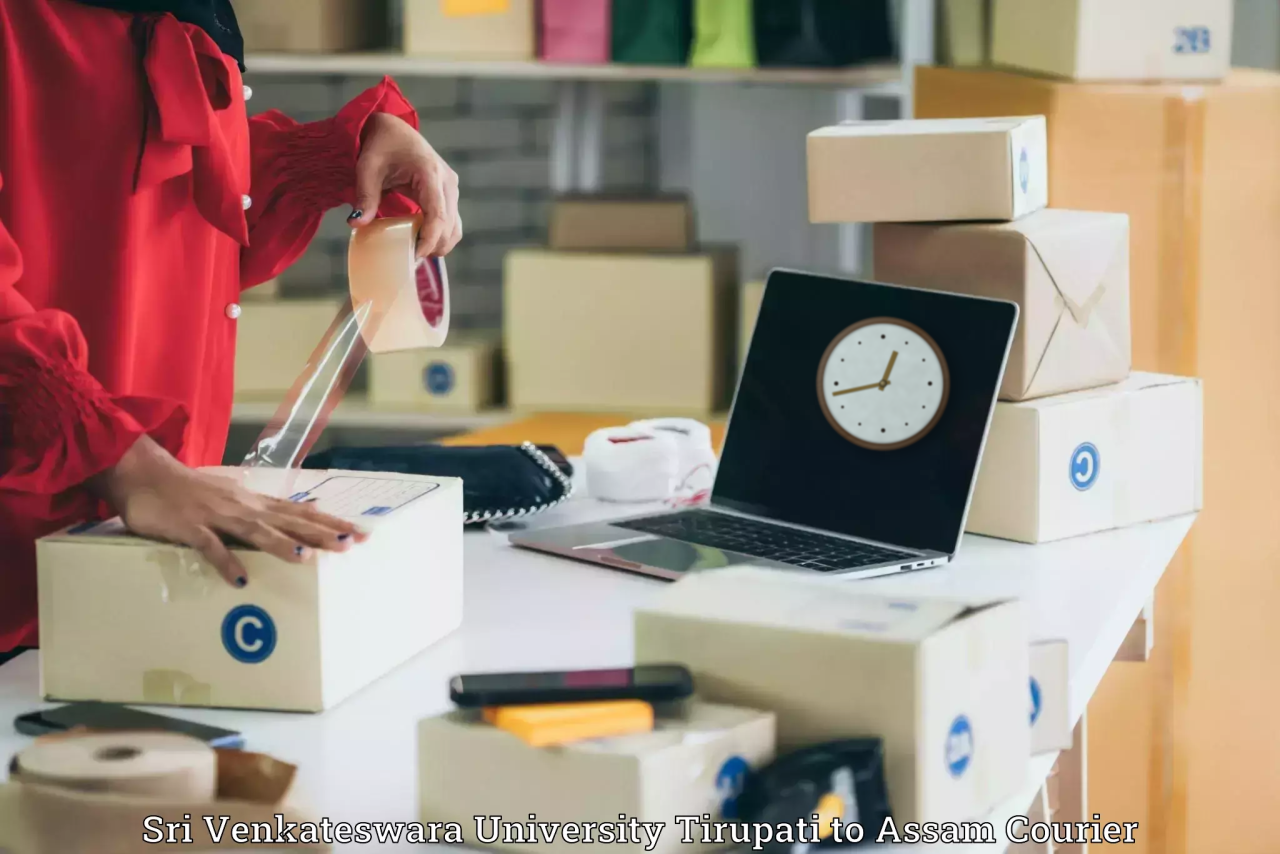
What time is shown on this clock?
12:43
